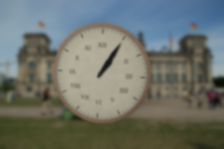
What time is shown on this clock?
1:05
